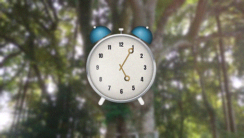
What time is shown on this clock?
5:05
